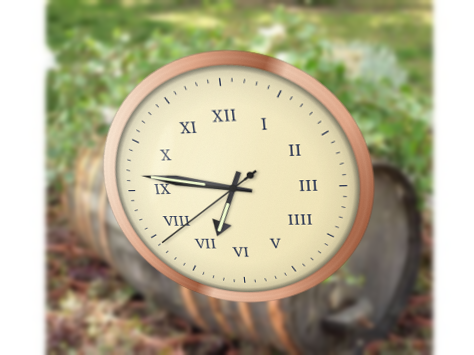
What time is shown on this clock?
6:46:39
